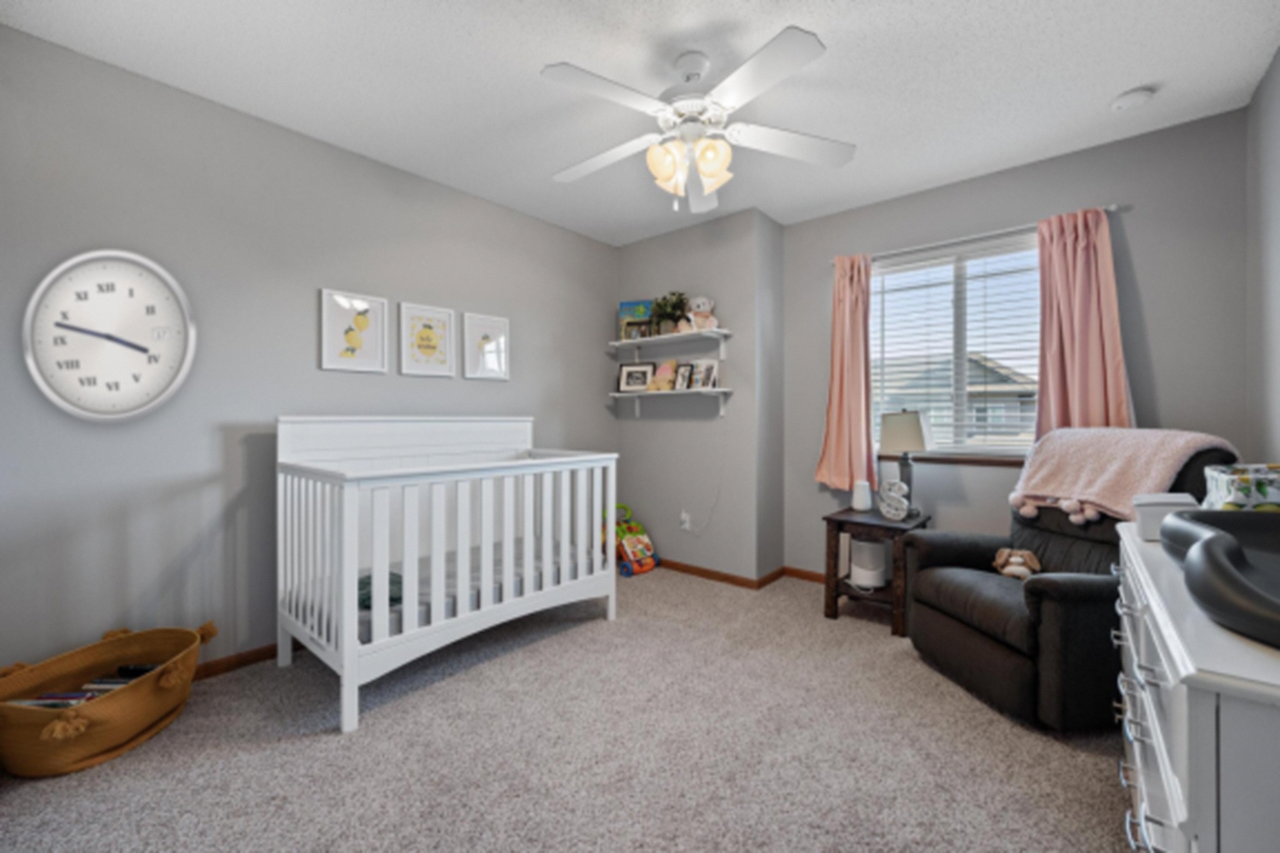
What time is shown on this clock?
3:48
